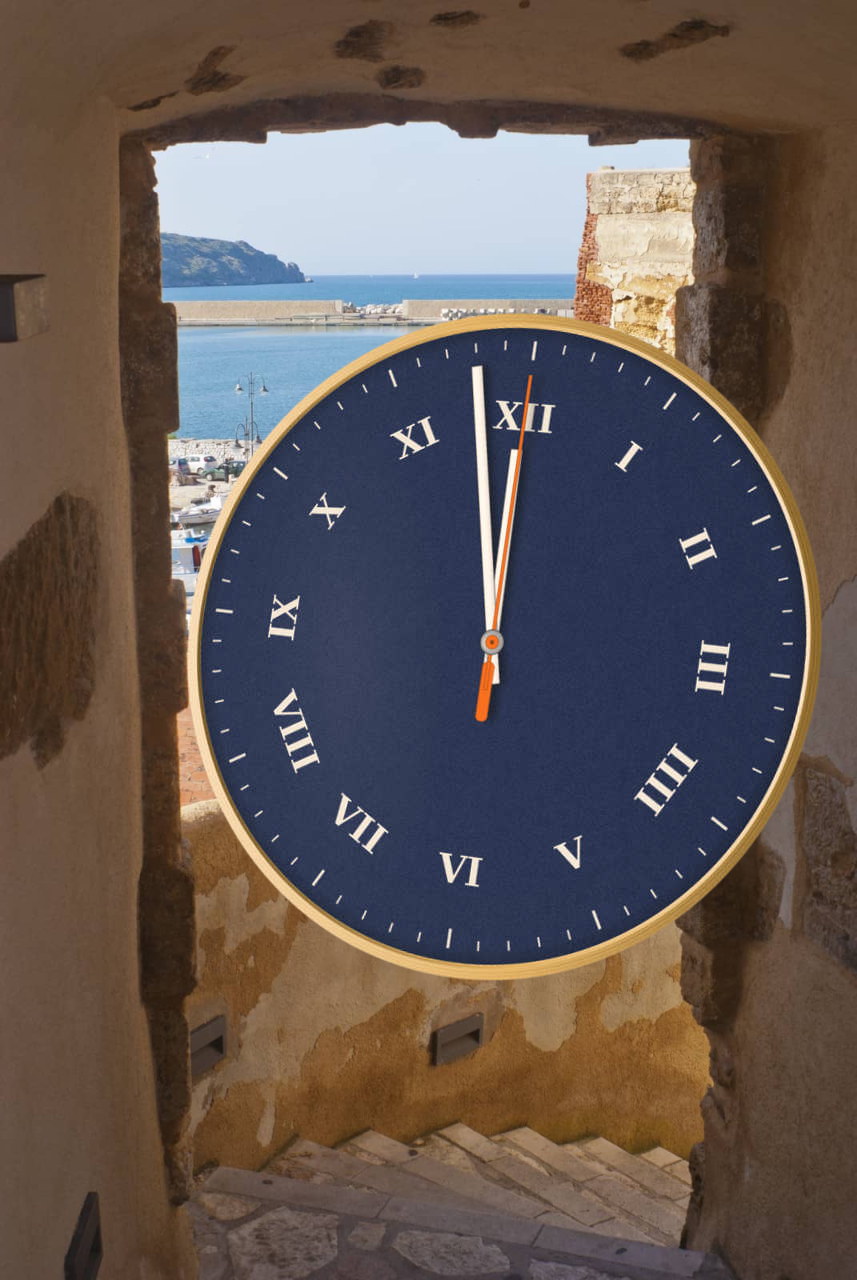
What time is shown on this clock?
11:58:00
